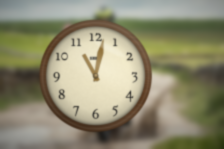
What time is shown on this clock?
11:02
